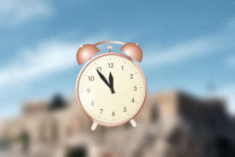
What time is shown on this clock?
11:54
